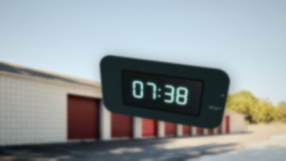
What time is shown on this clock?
7:38
